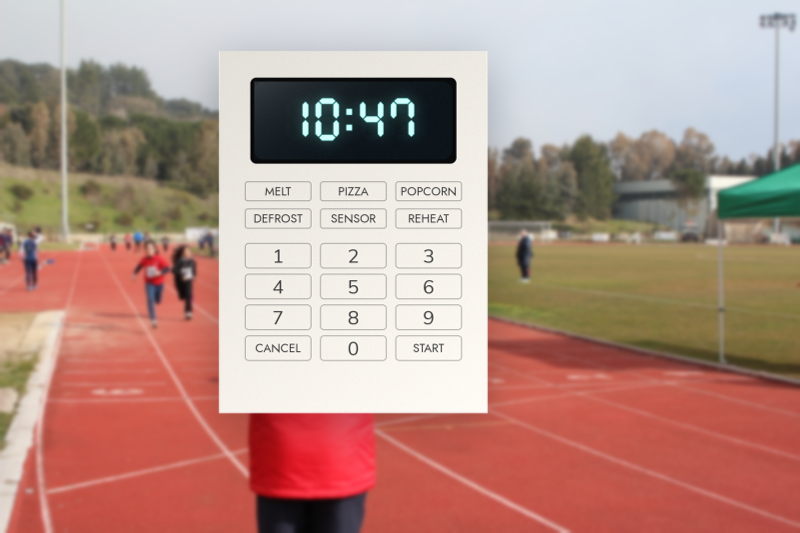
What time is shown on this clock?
10:47
